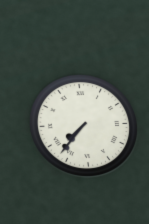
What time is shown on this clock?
7:37
